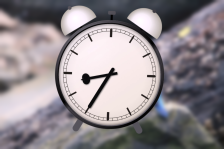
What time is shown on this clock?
8:35
